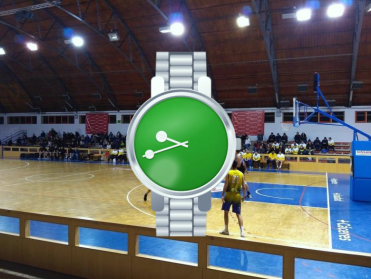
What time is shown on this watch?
9:42
